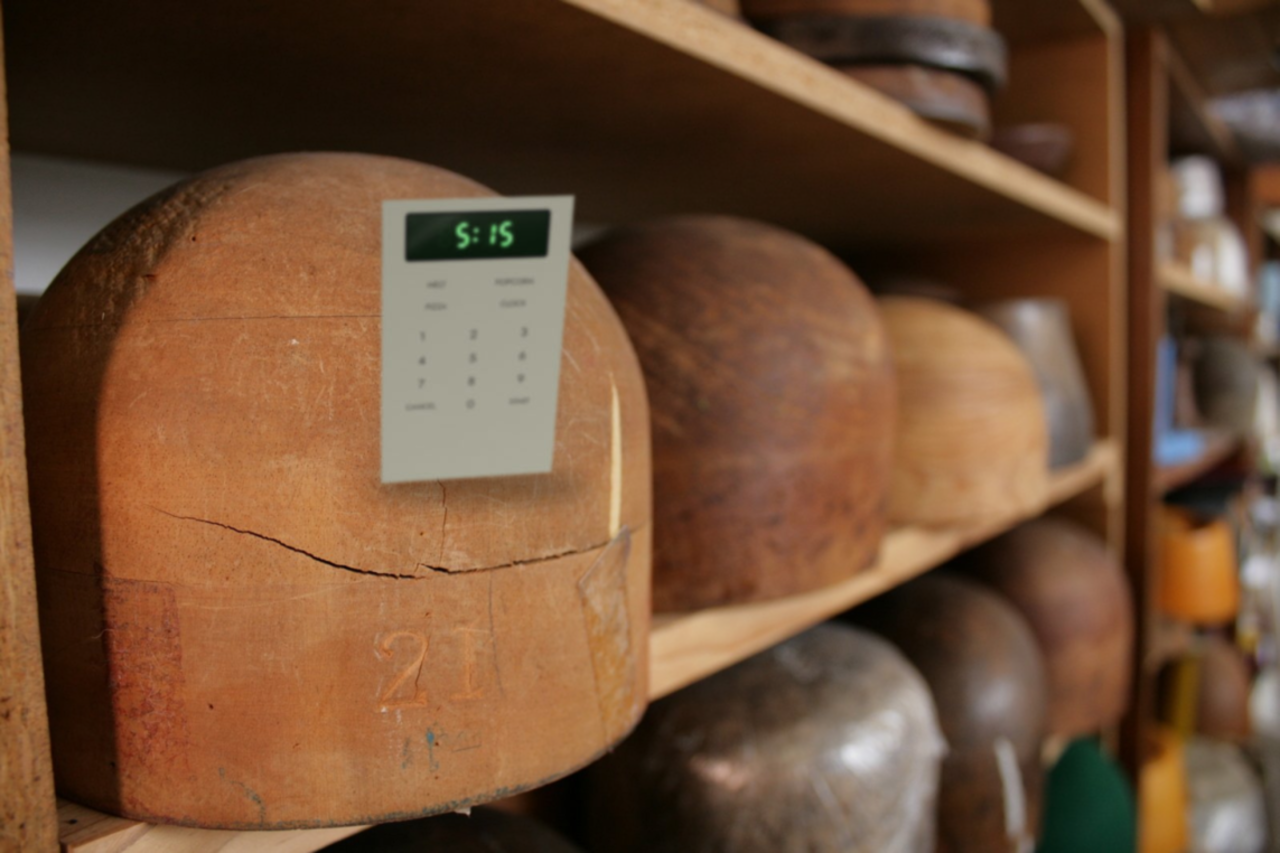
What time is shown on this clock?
5:15
